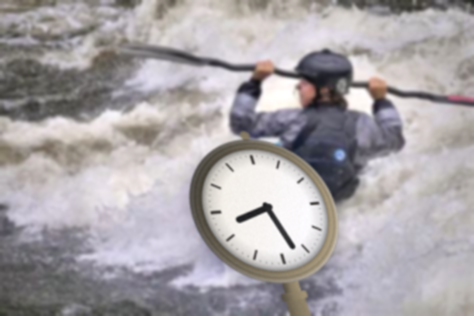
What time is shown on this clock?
8:27
